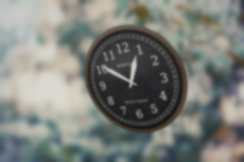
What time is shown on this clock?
12:51
